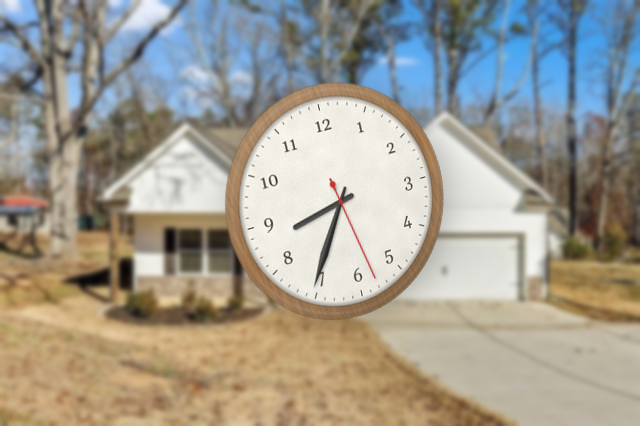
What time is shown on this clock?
8:35:28
